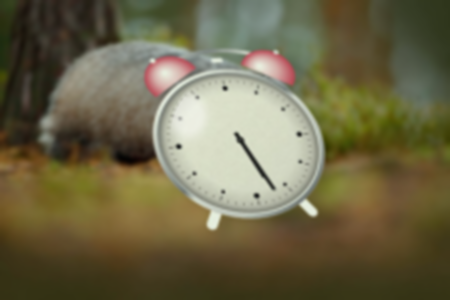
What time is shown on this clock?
5:27
